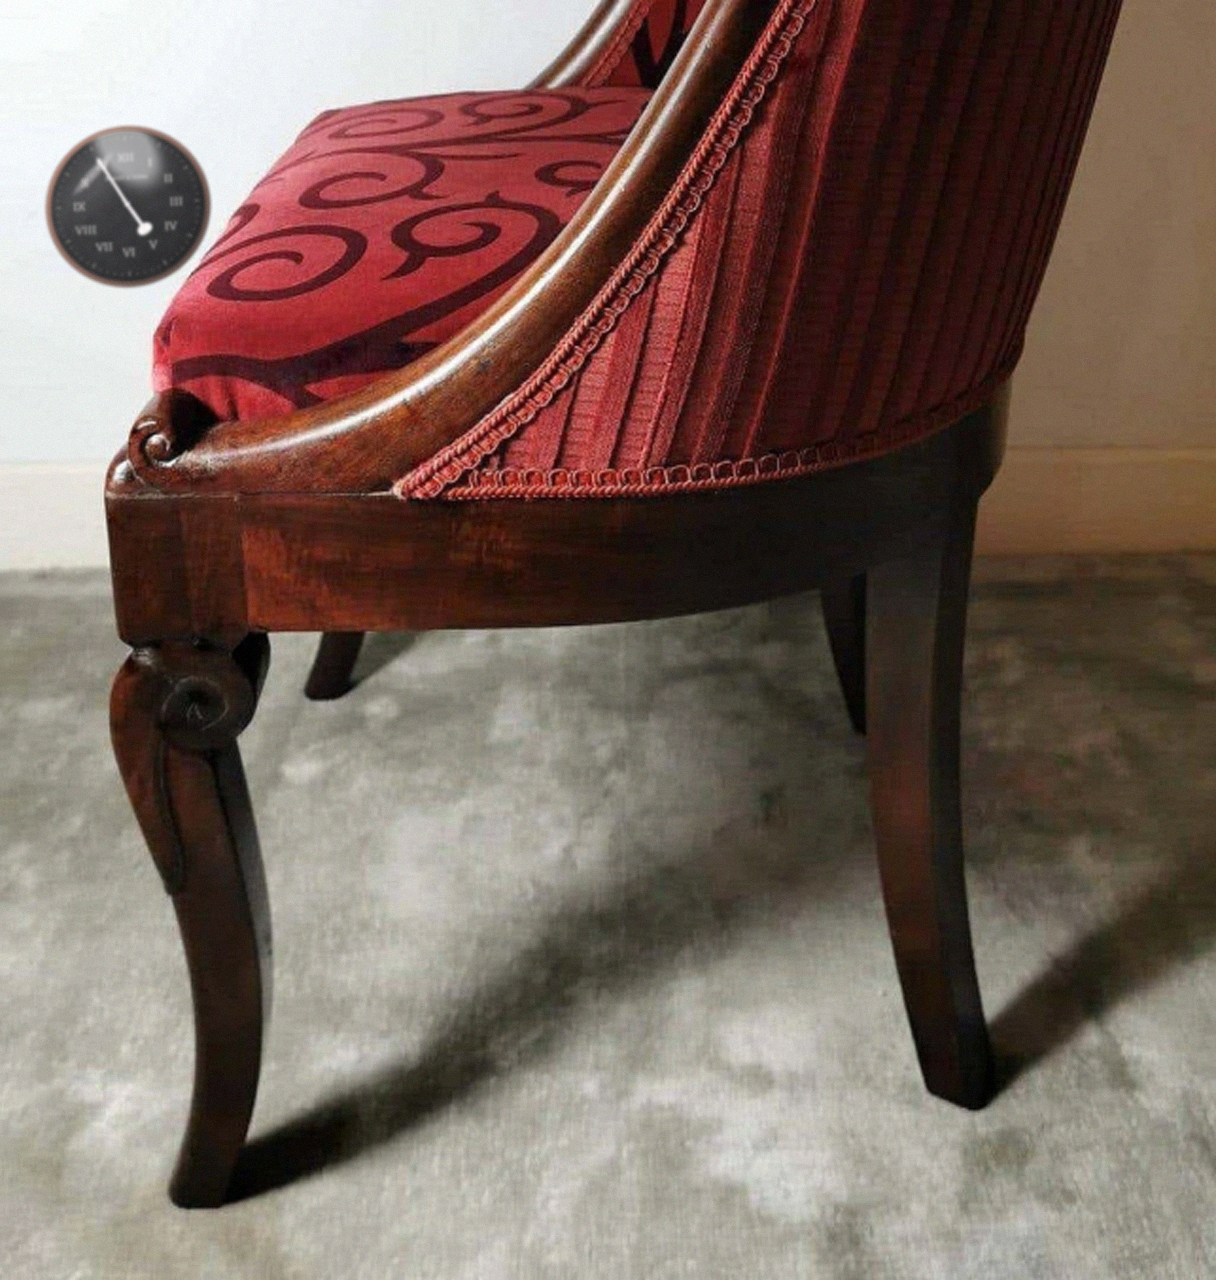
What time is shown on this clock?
4:55
